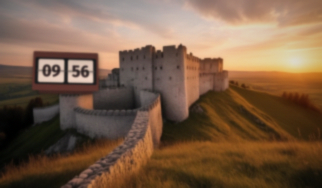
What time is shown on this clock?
9:56
